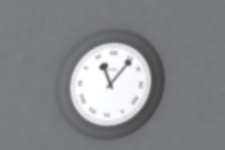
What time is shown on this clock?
11:06
